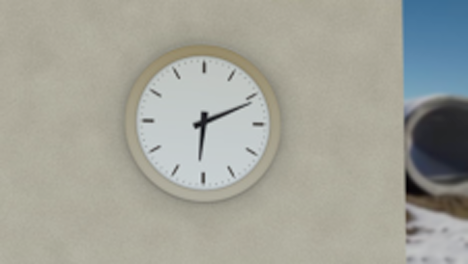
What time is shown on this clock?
6:11
